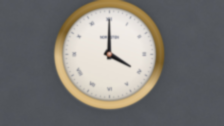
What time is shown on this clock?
4:00
